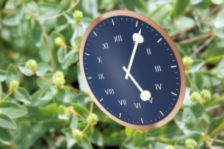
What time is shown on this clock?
5:06
